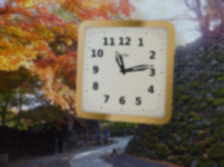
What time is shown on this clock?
11:13
